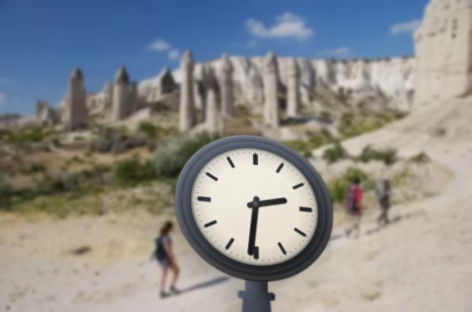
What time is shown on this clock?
2:31
